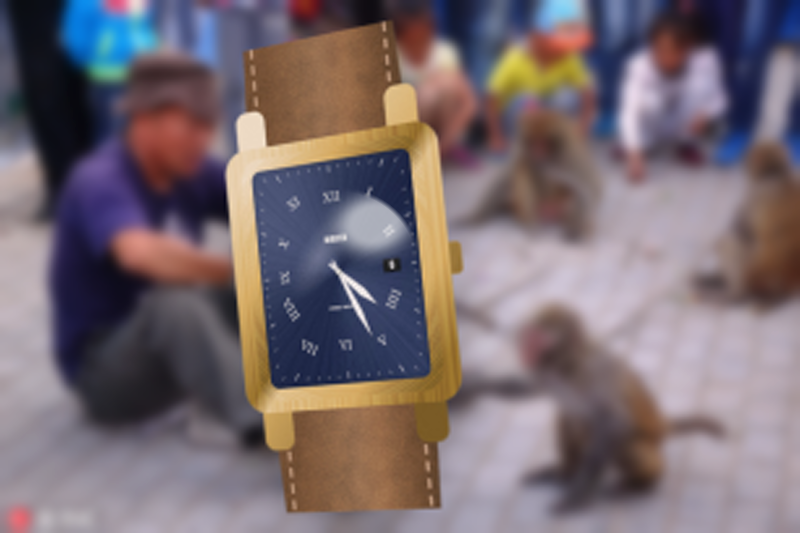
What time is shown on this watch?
4:26
